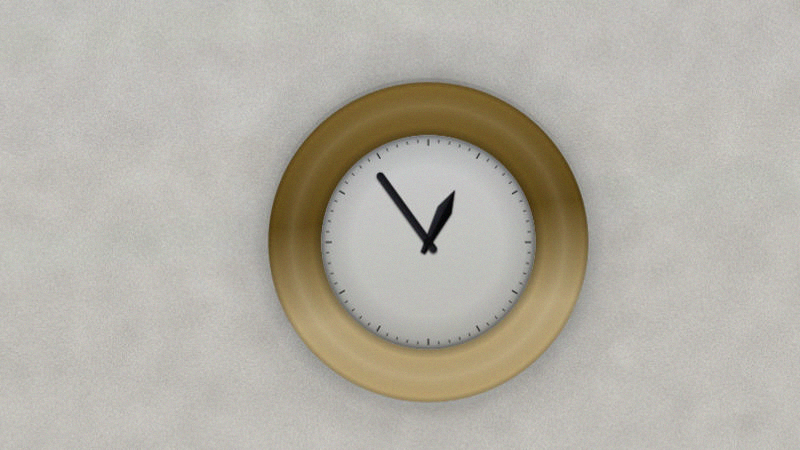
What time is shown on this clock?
12:54
